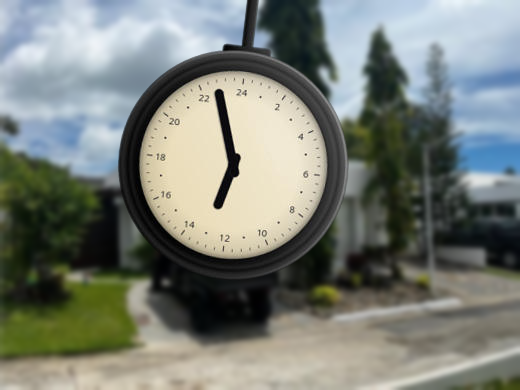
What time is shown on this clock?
12:57
